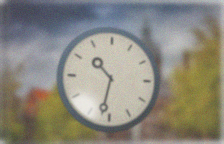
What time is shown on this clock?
10:32
